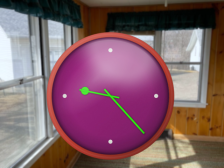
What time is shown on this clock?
9:23
